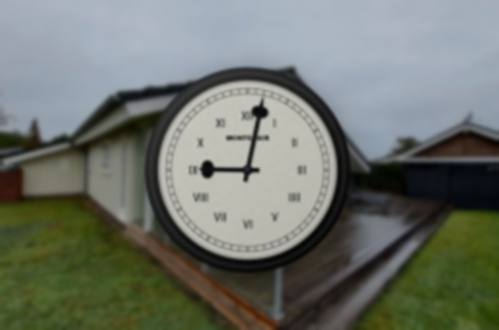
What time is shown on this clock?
9:02
